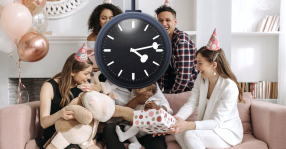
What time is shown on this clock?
4:13
